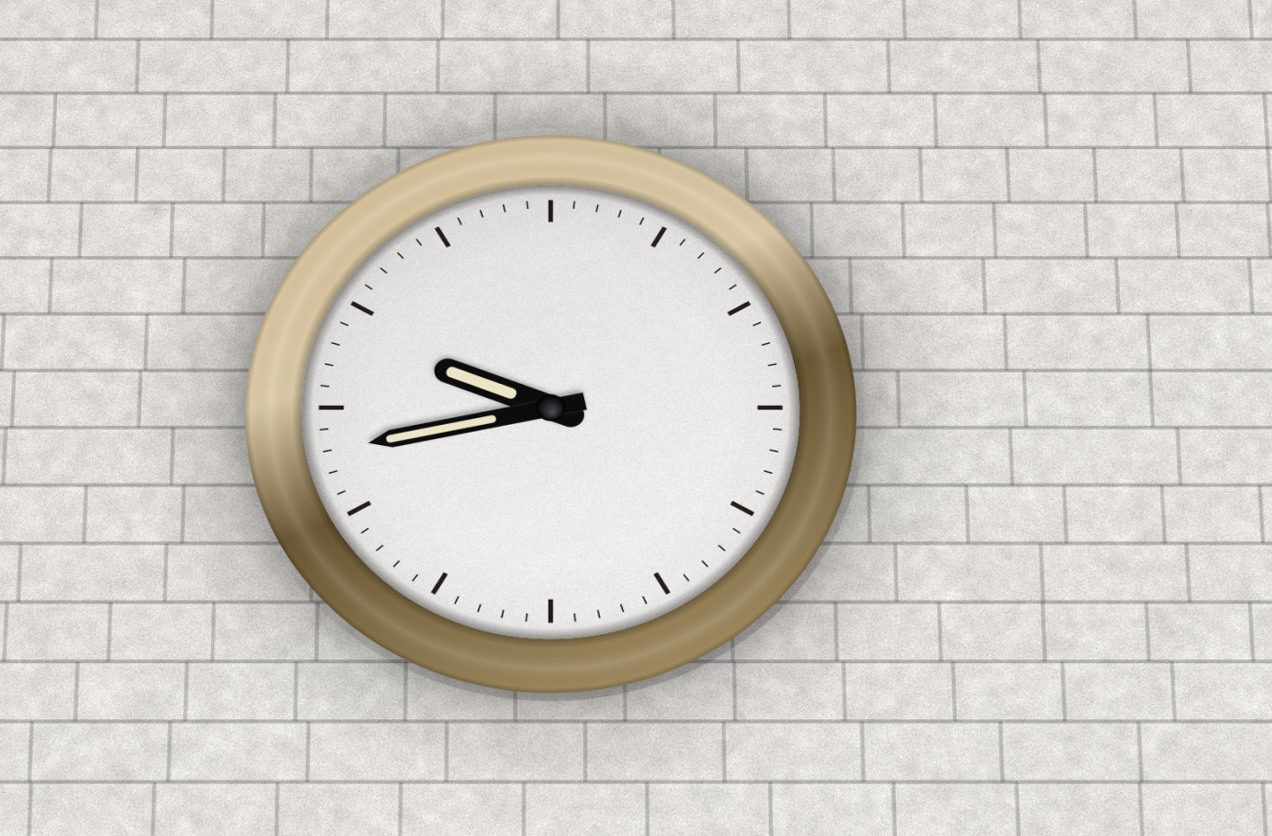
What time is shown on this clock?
9:43
